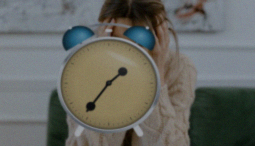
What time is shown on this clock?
1:36
